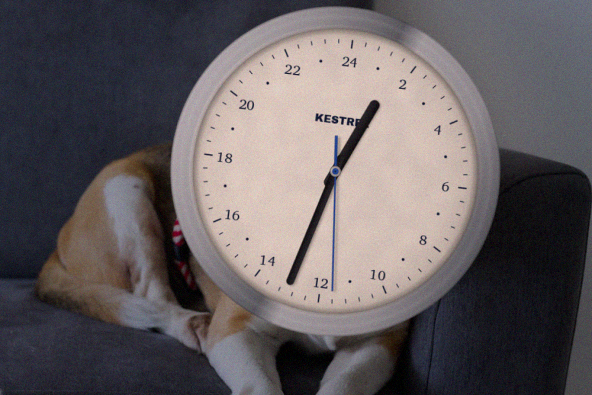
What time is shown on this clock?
1:32:29
